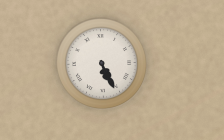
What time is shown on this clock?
5:26
